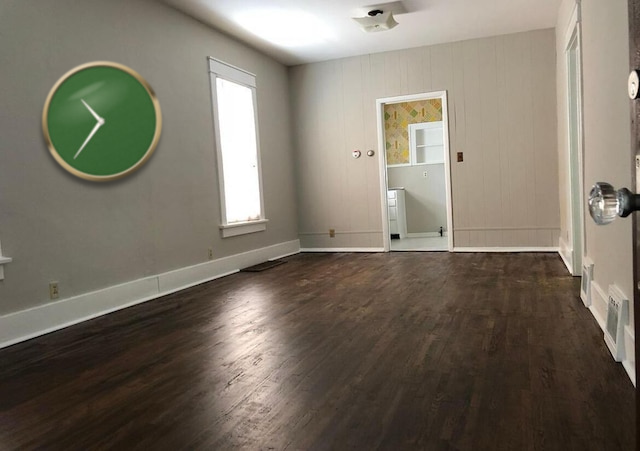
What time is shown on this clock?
10:36
